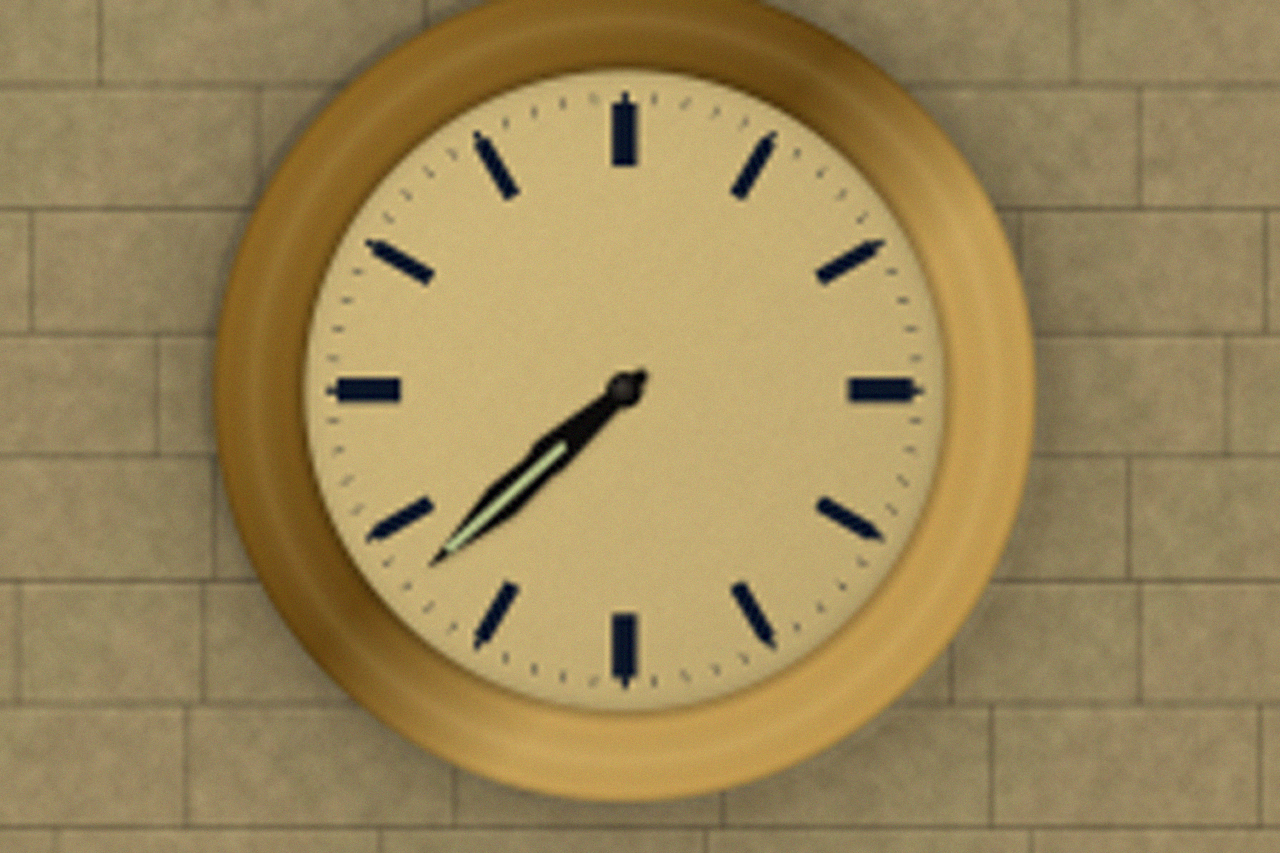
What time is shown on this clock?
7:38
